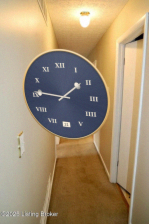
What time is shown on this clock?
1:46
